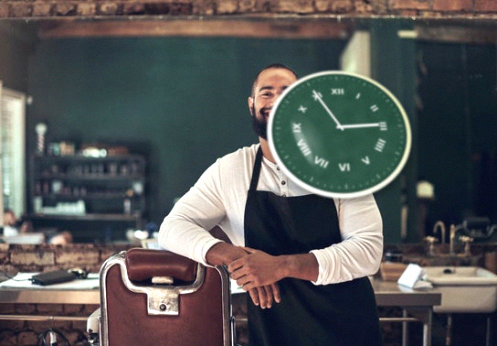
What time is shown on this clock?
2:55
